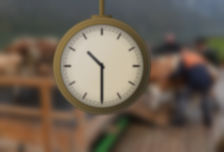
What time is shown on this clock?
10:30
